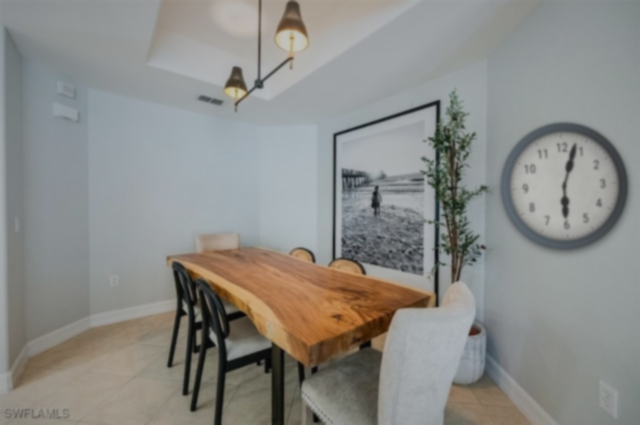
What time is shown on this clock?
6:03
